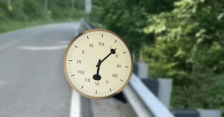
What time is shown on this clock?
6:07
